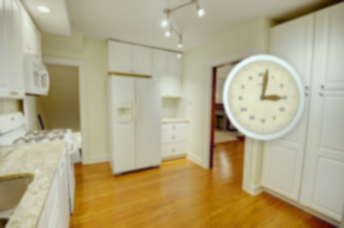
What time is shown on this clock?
3:02
